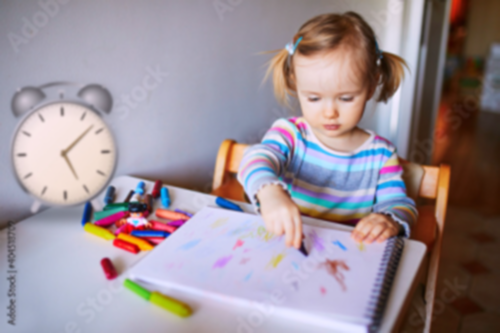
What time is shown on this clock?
5:08
